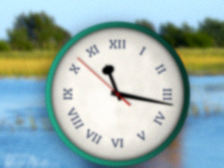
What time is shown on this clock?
11:16:52
